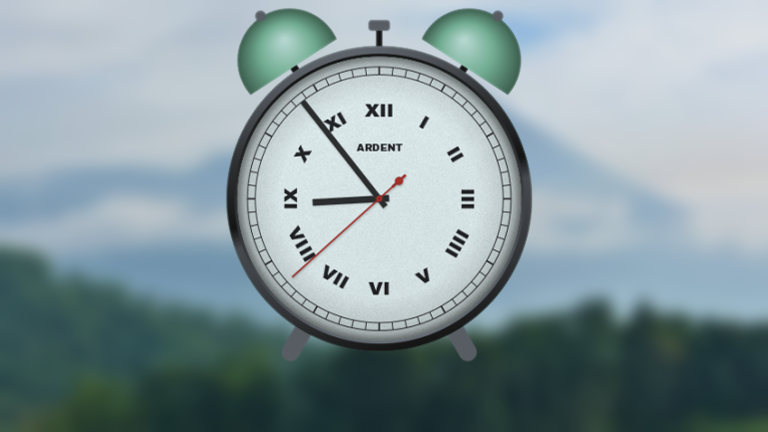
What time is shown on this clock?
8:53:38
